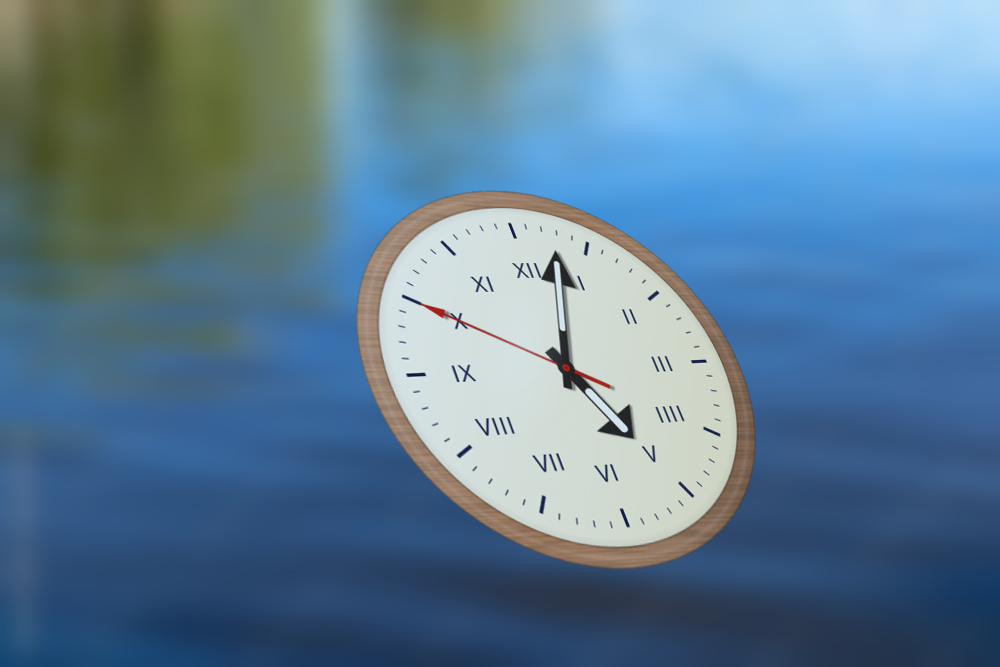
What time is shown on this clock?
5:02:50
